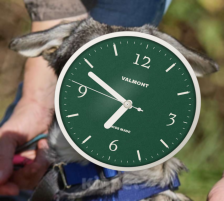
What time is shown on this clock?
6:48:46
